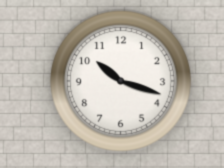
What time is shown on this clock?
10:18
